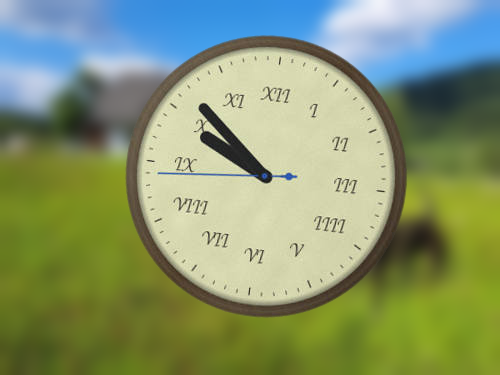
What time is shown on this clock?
9:51:44
